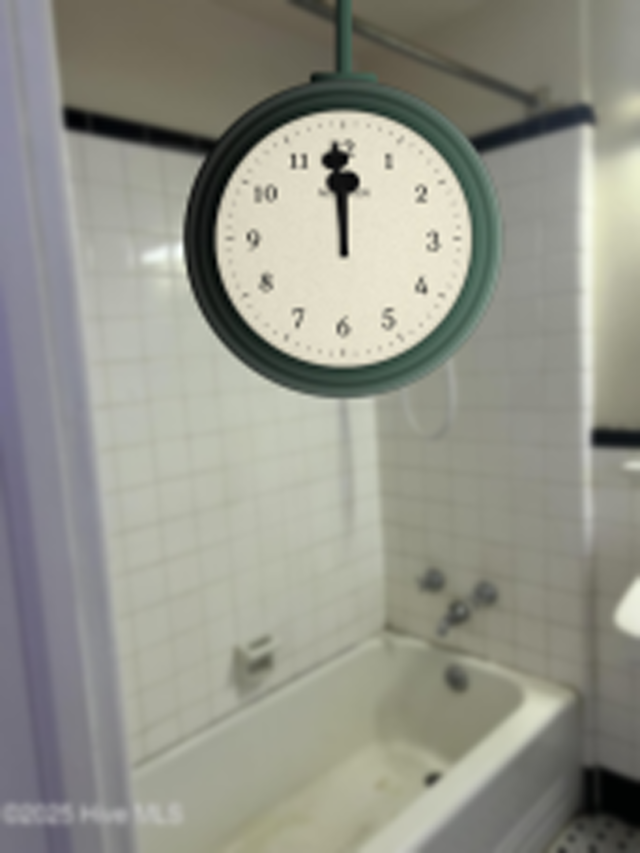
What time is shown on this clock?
11:59
